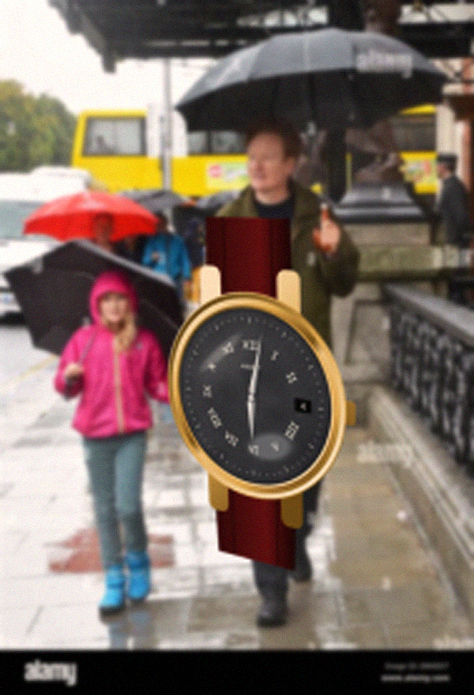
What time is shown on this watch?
6:02
